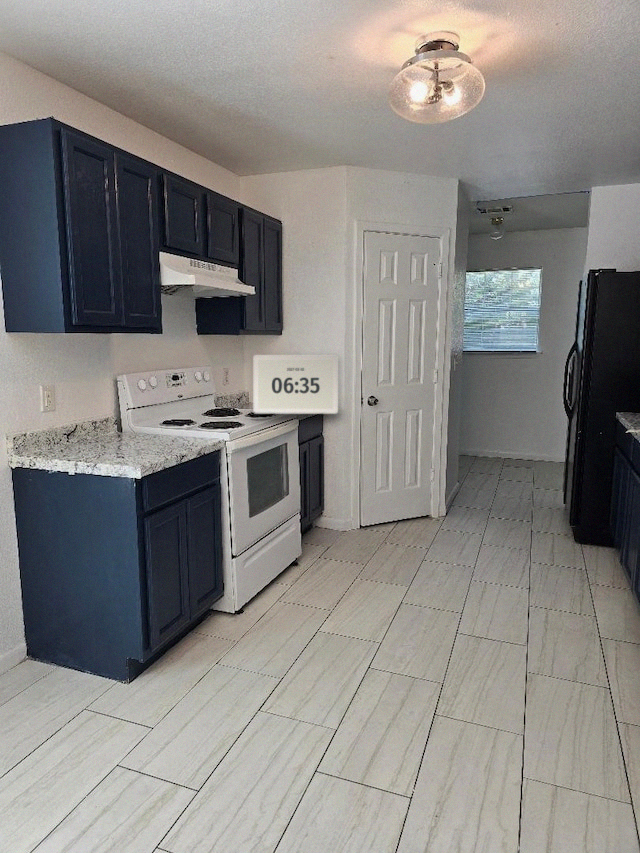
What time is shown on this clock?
6:35
